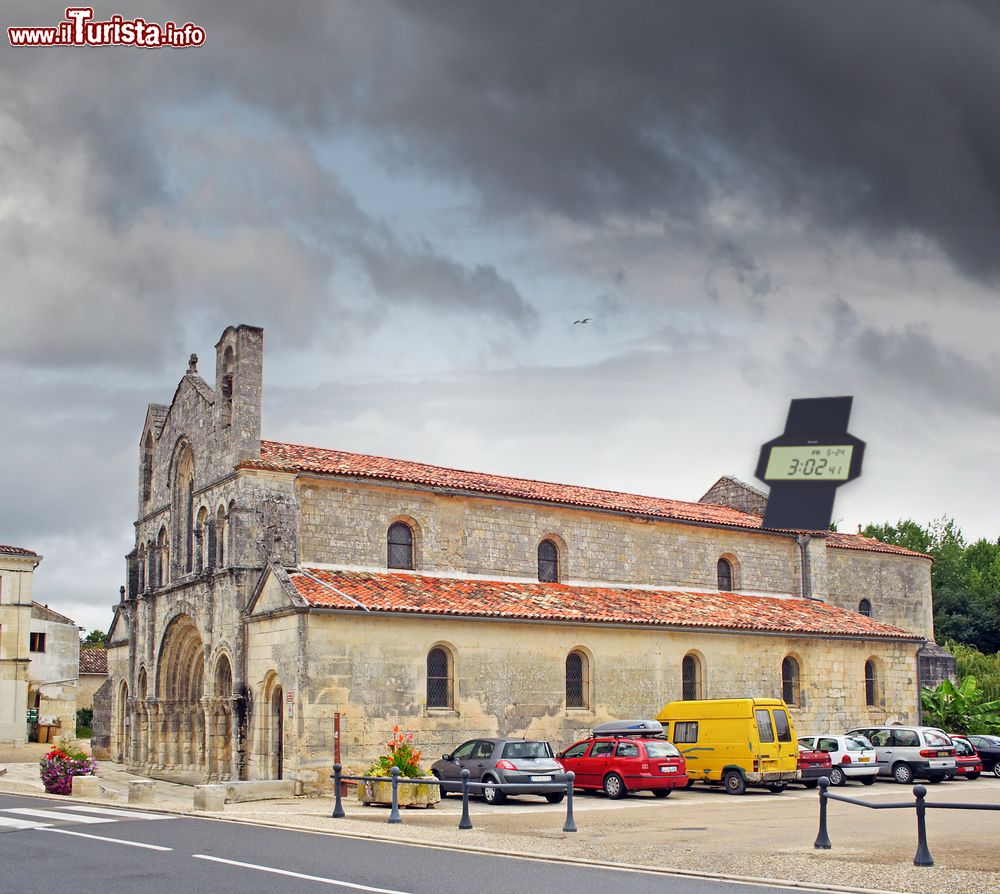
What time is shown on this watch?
3:02
